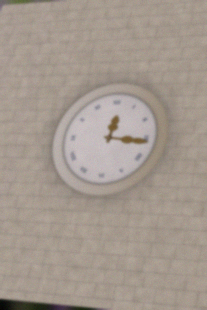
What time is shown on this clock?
12:16
